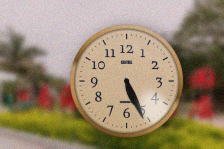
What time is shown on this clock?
5:26
